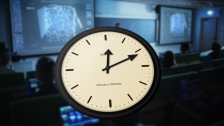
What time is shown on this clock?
12:11
